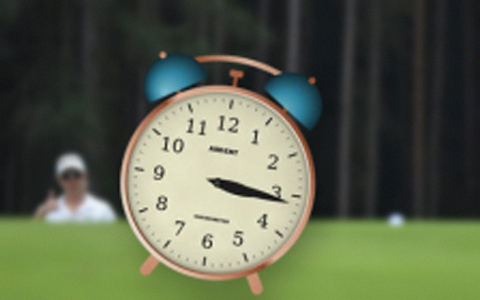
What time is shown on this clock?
3:16
